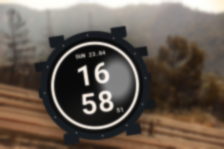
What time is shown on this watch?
16:58
